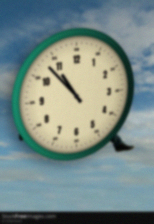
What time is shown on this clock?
10:53
